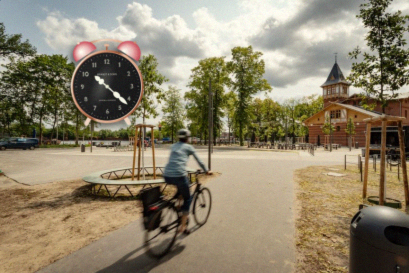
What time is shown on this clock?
10:22
